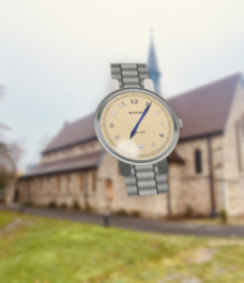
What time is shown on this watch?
7:06
